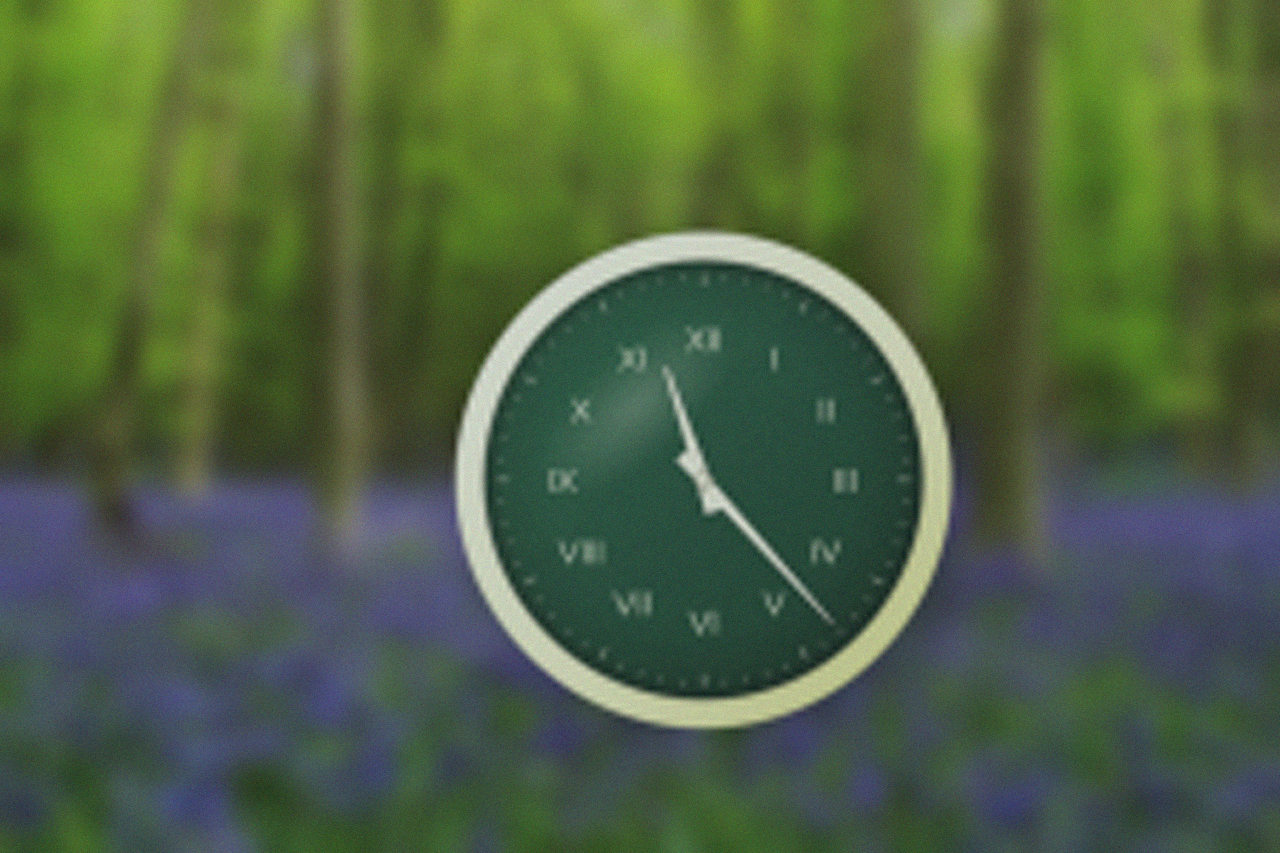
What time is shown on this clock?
11:23
